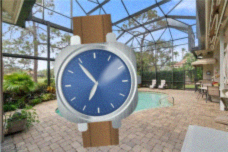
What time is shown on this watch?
6:54
